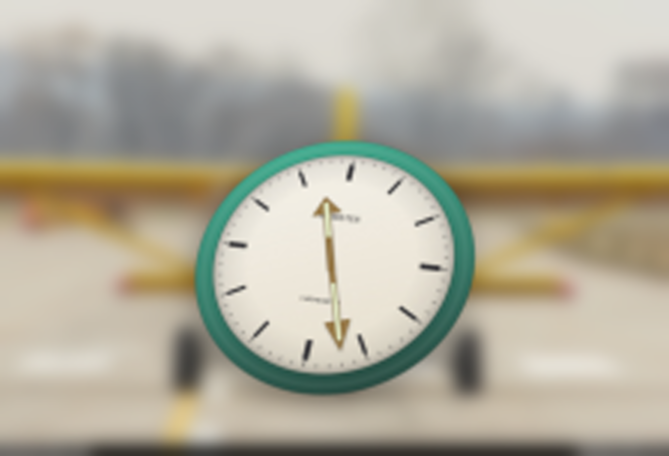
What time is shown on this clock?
11:27
